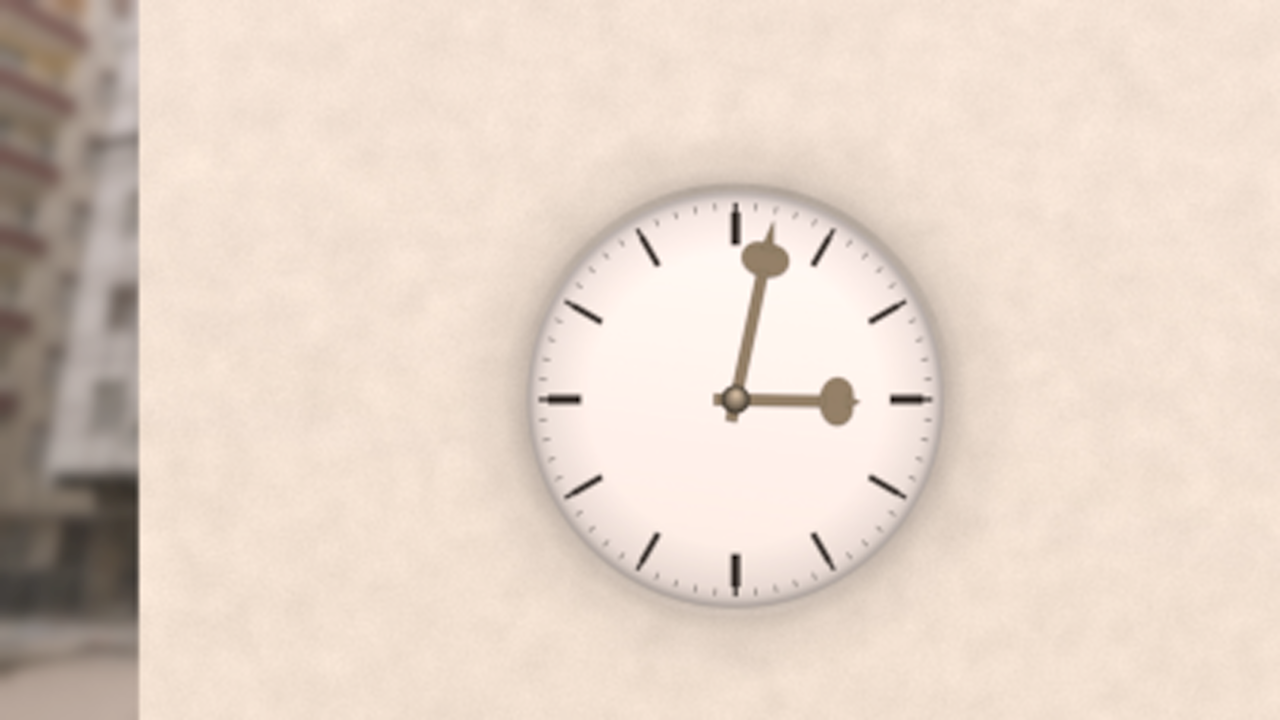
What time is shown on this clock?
3:02
